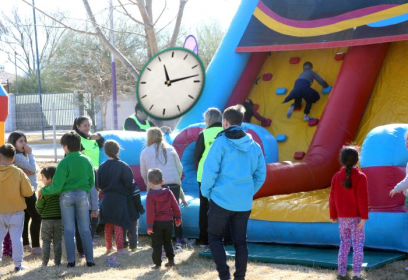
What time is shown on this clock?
11:13
